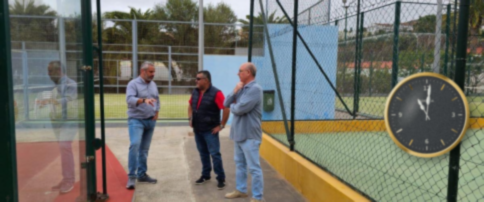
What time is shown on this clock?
11:01
